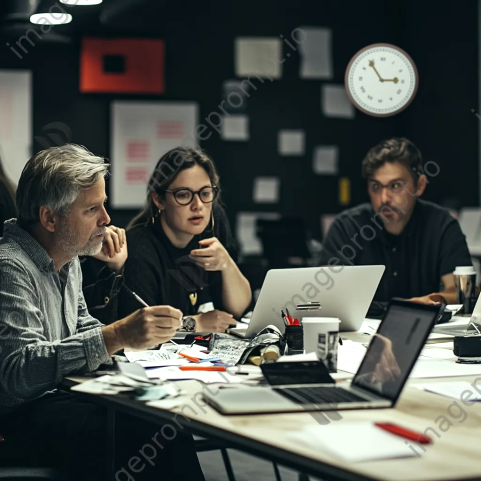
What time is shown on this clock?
2:54
